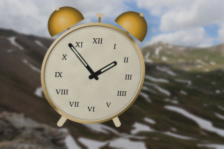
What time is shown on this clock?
1:53
